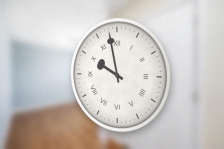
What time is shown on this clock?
9:58
